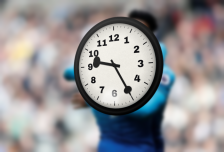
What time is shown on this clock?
9:25
